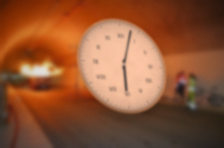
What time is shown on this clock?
6:03
